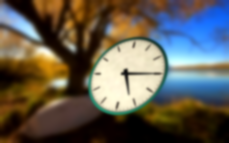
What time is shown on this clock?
5:15
